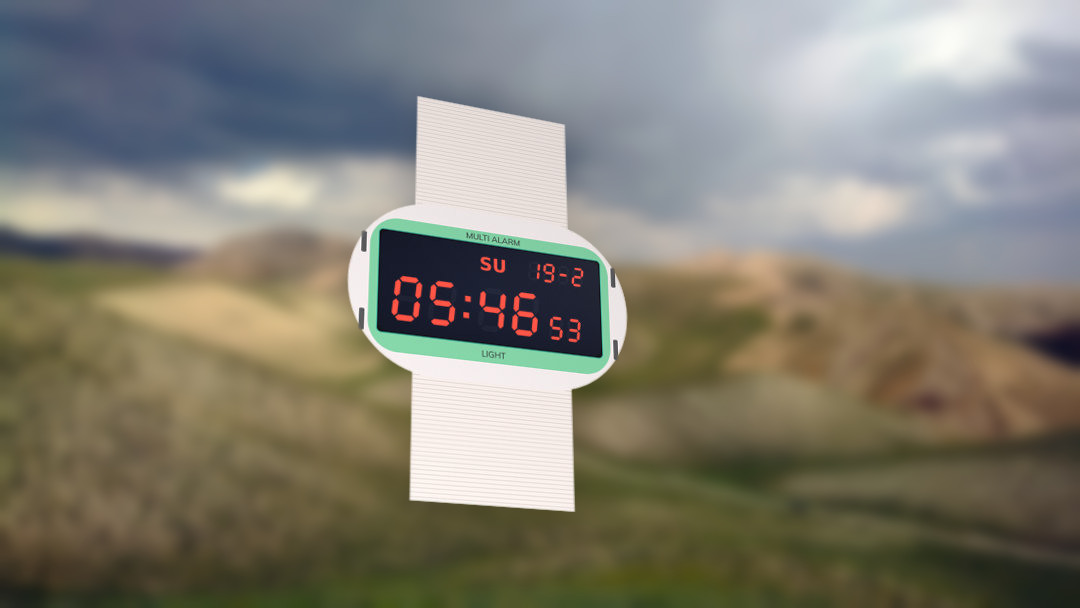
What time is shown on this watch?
5:46:53
